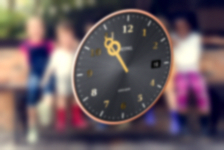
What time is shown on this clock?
10:54
